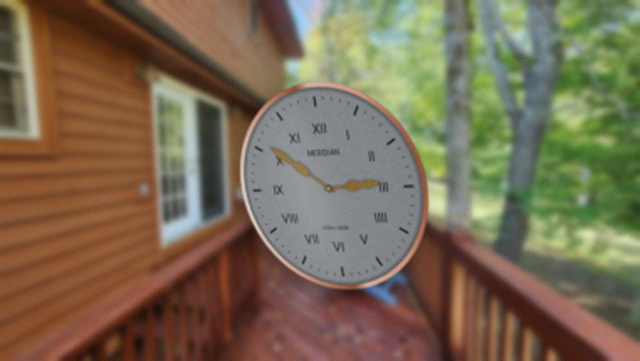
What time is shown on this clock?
2:51
